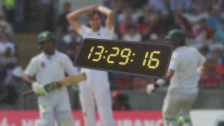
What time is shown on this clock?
13:29:16
